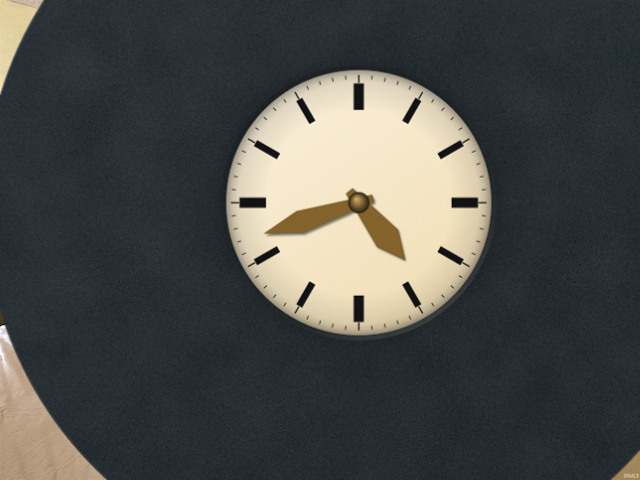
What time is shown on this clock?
4:42
